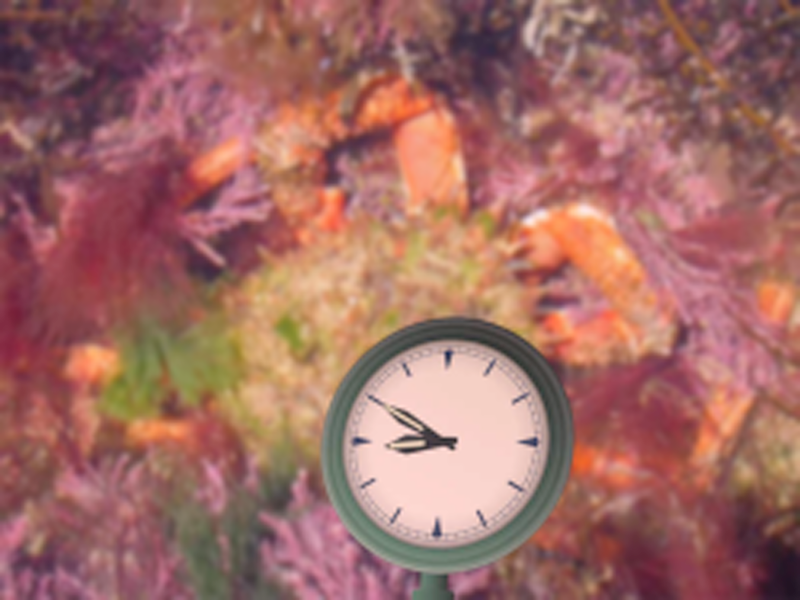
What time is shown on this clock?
8:50
